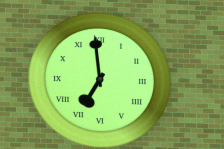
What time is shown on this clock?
6:59
